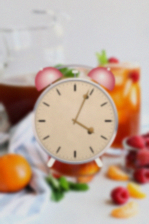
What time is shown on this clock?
4:04
